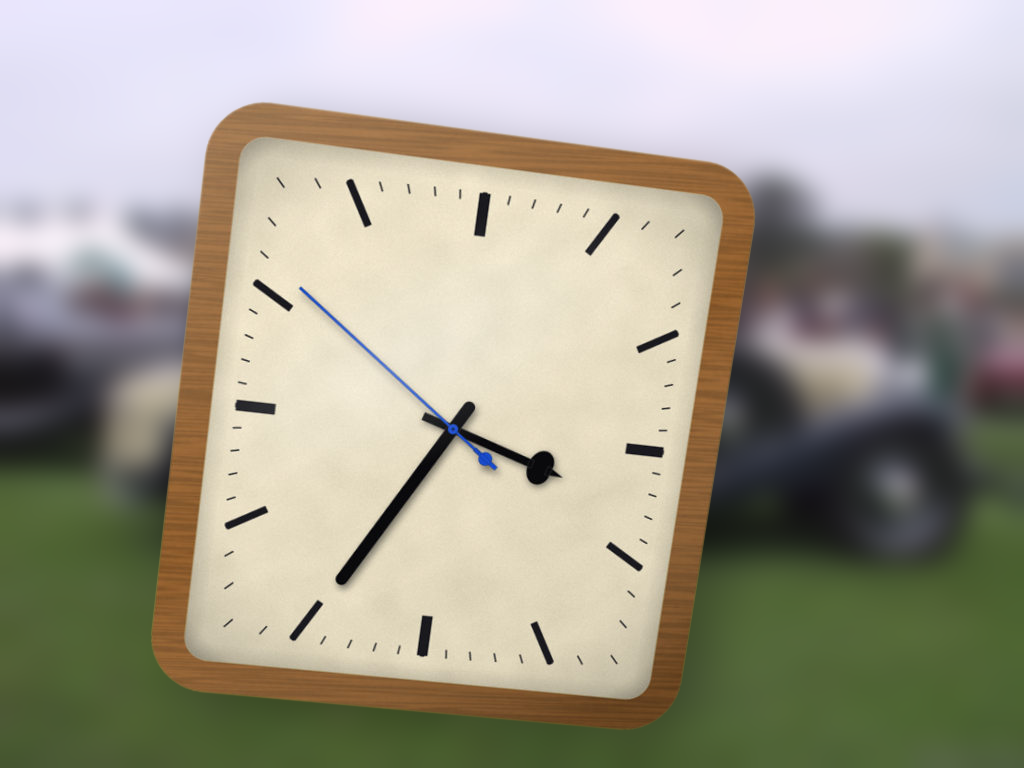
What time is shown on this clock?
3:34:51
